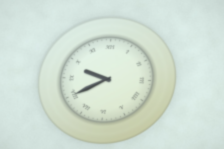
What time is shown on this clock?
9:40
